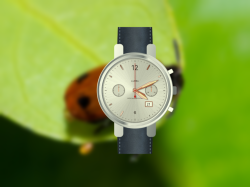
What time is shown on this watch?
4:11
